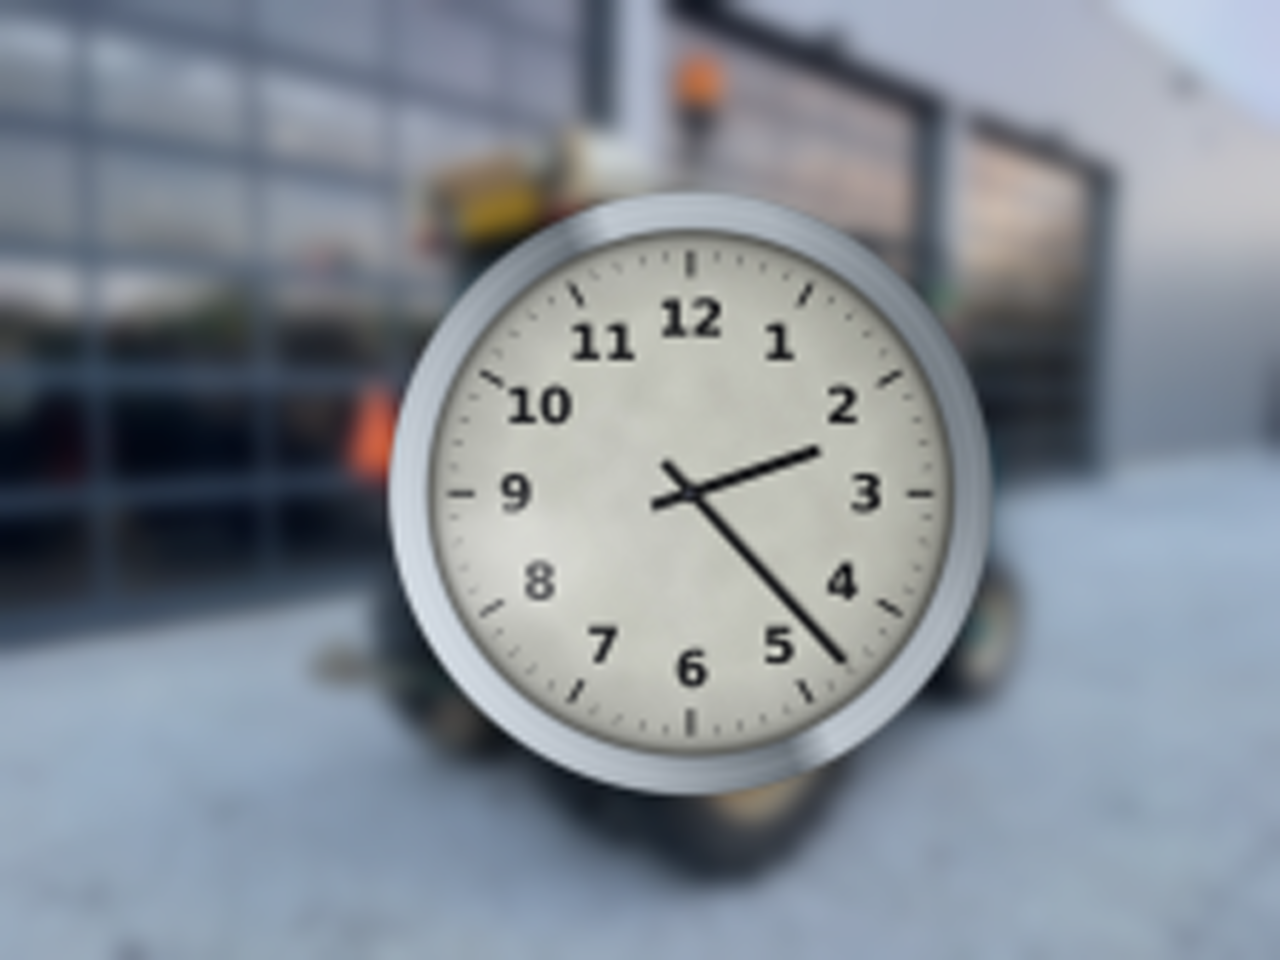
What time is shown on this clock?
2:23
